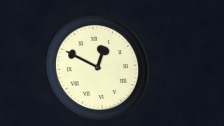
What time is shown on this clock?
12:50
